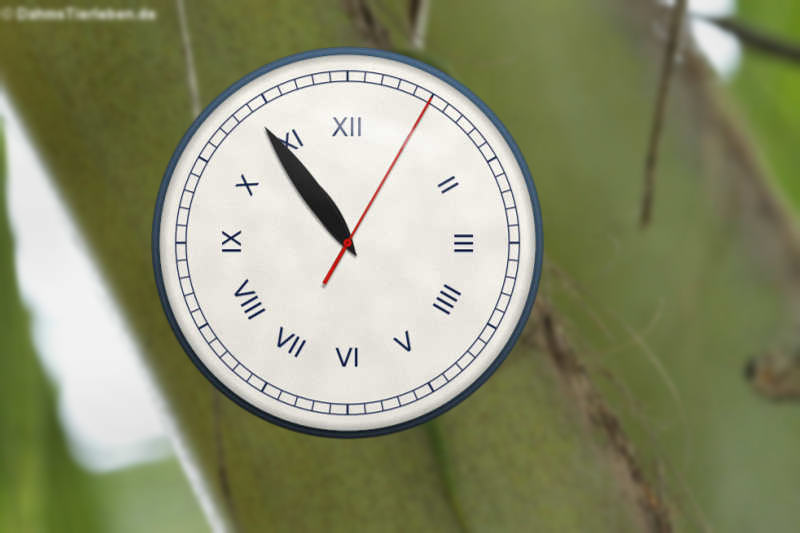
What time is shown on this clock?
10:54:05
